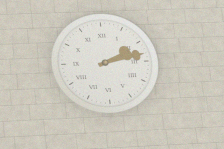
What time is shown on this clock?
2:13
